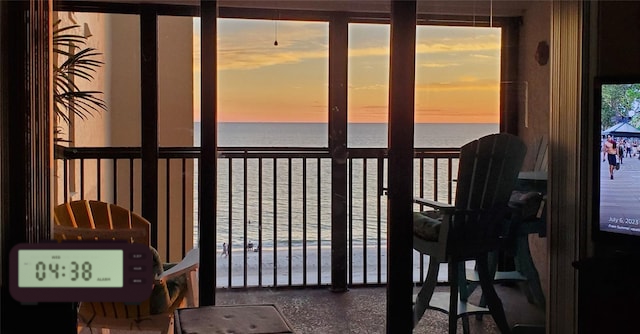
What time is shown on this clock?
4:38
